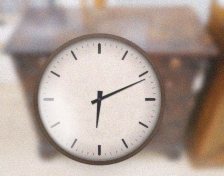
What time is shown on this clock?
6:11
